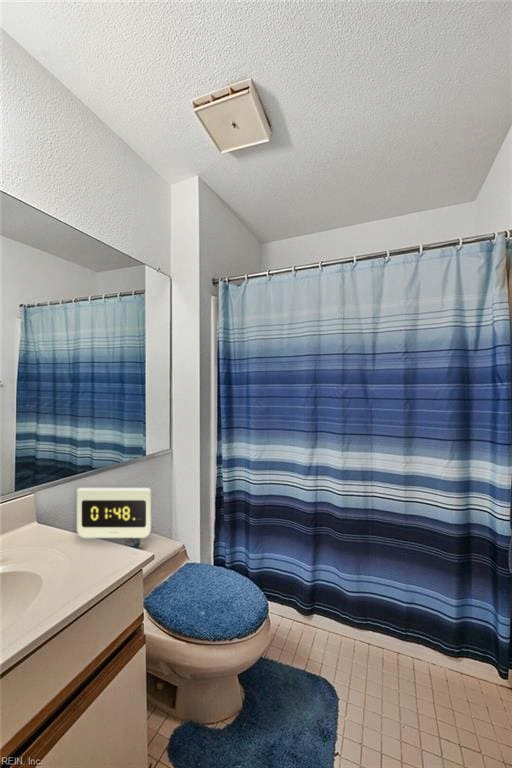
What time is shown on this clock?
1:48
